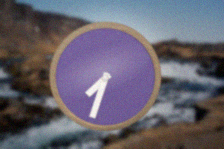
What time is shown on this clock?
7:33
